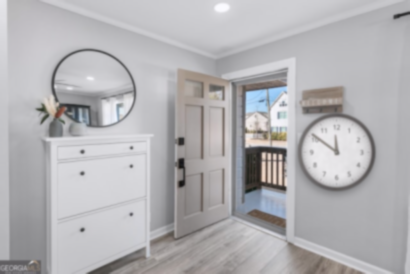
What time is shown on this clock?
11:51
